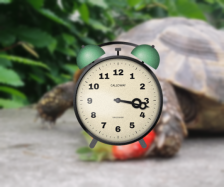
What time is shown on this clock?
3:17
